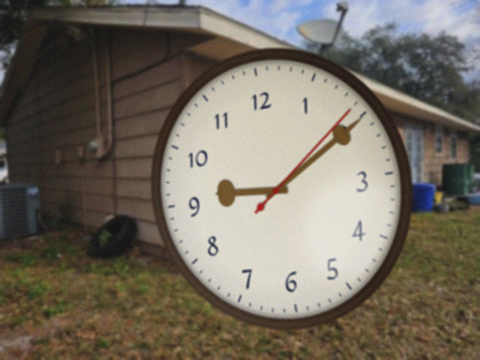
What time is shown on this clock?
9:10:09
